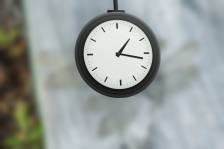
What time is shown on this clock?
1:17
